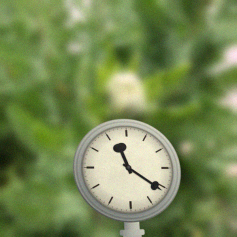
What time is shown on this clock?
11:21
